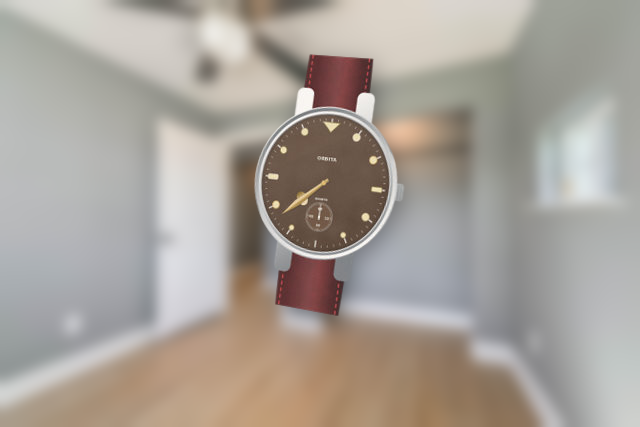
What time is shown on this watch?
7:38
